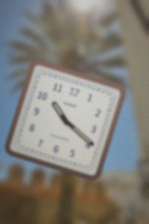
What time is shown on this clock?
10:19
